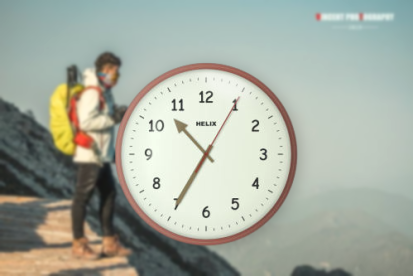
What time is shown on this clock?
10:35:05
